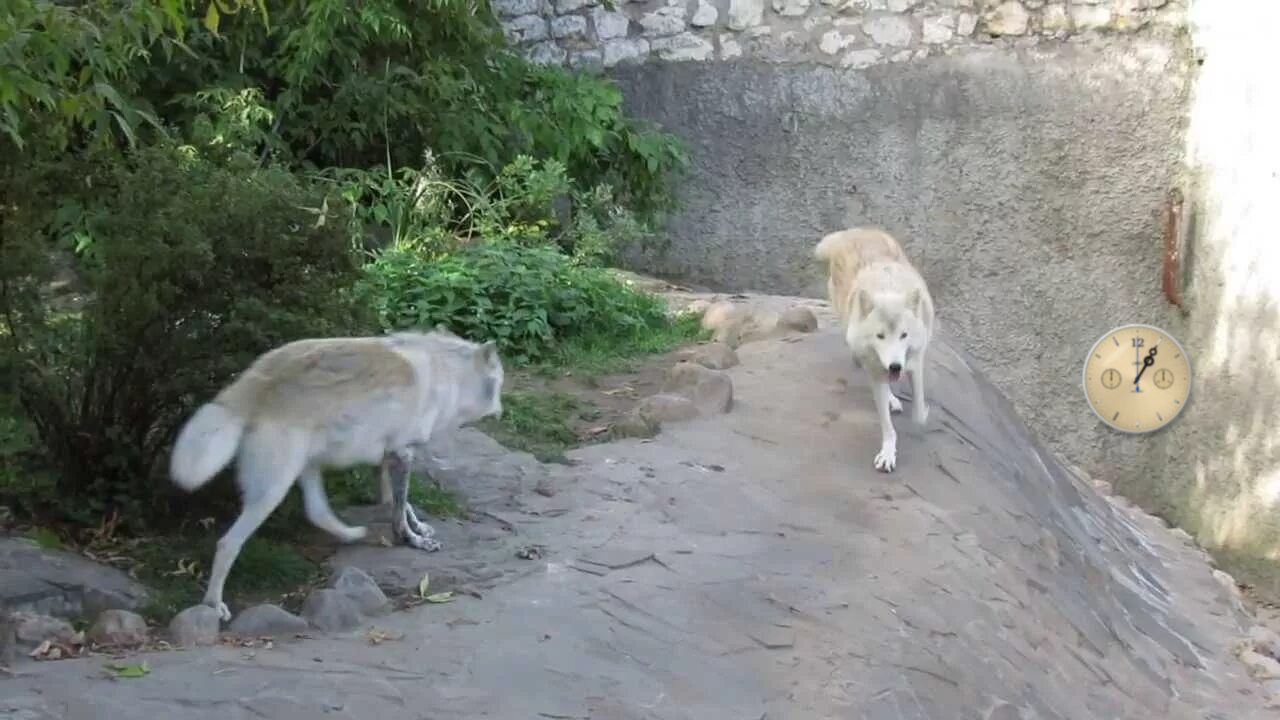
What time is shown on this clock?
1:05
